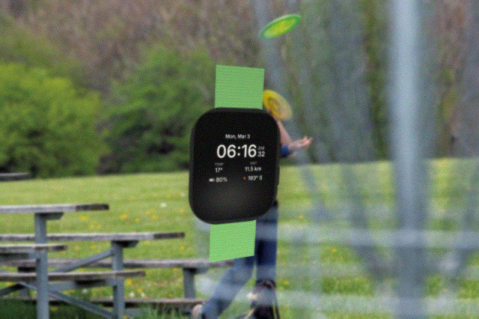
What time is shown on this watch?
6:16
